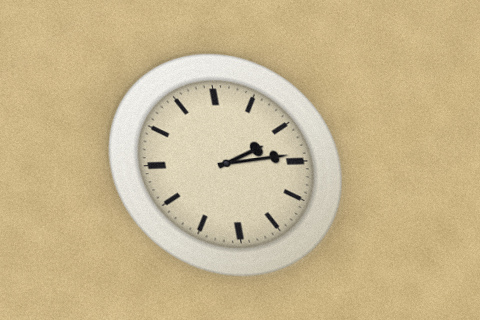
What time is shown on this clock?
2:14
